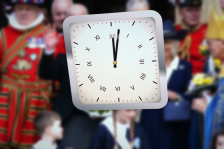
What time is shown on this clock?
12:02
